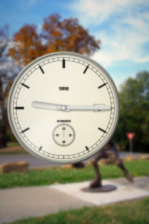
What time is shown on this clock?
9:15
